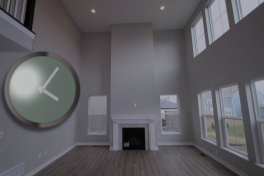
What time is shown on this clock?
4:06
